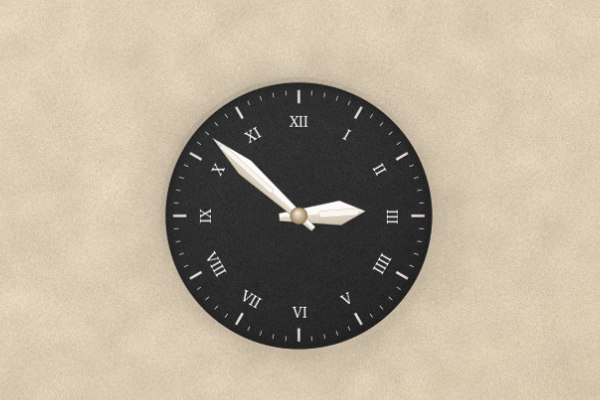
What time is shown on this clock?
2:52
